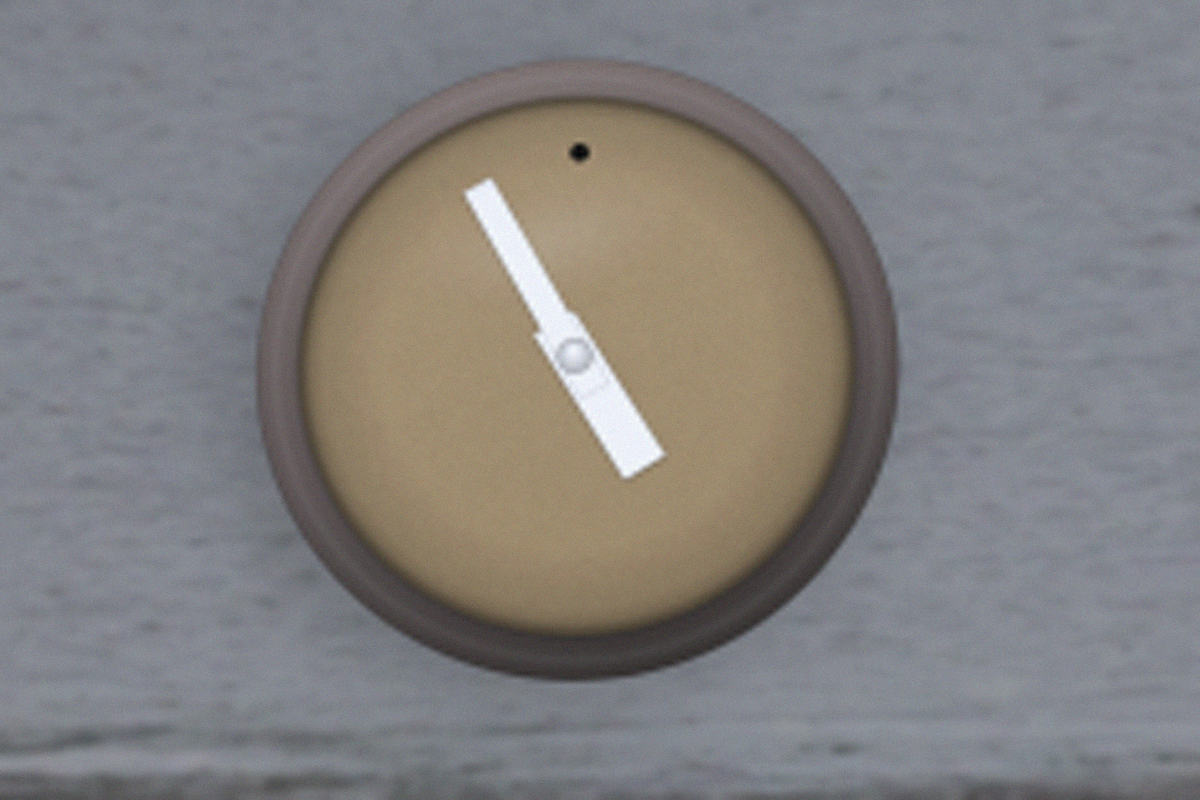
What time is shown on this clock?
4:55
